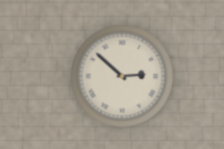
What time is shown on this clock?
2:52
